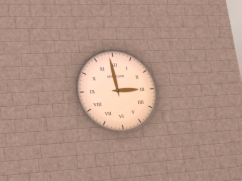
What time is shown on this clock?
2:59
